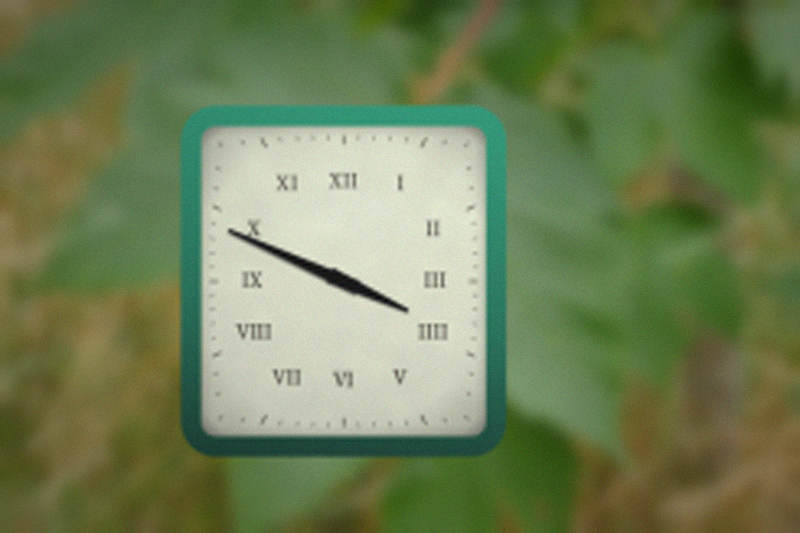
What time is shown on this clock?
3:49
